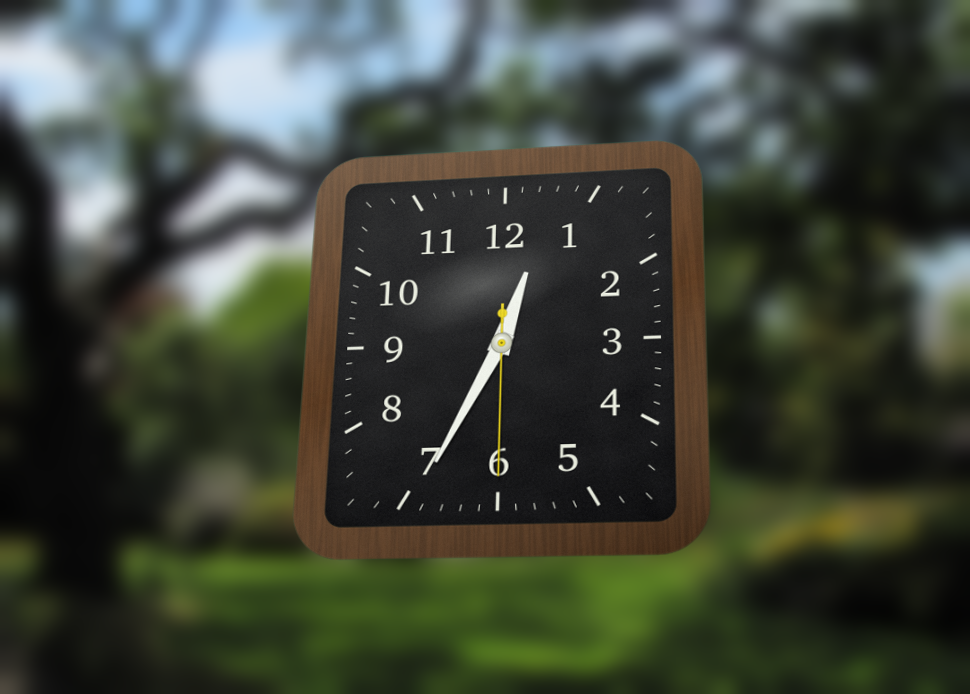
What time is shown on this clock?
12:34:30
